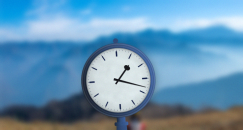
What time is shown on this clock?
1:18
